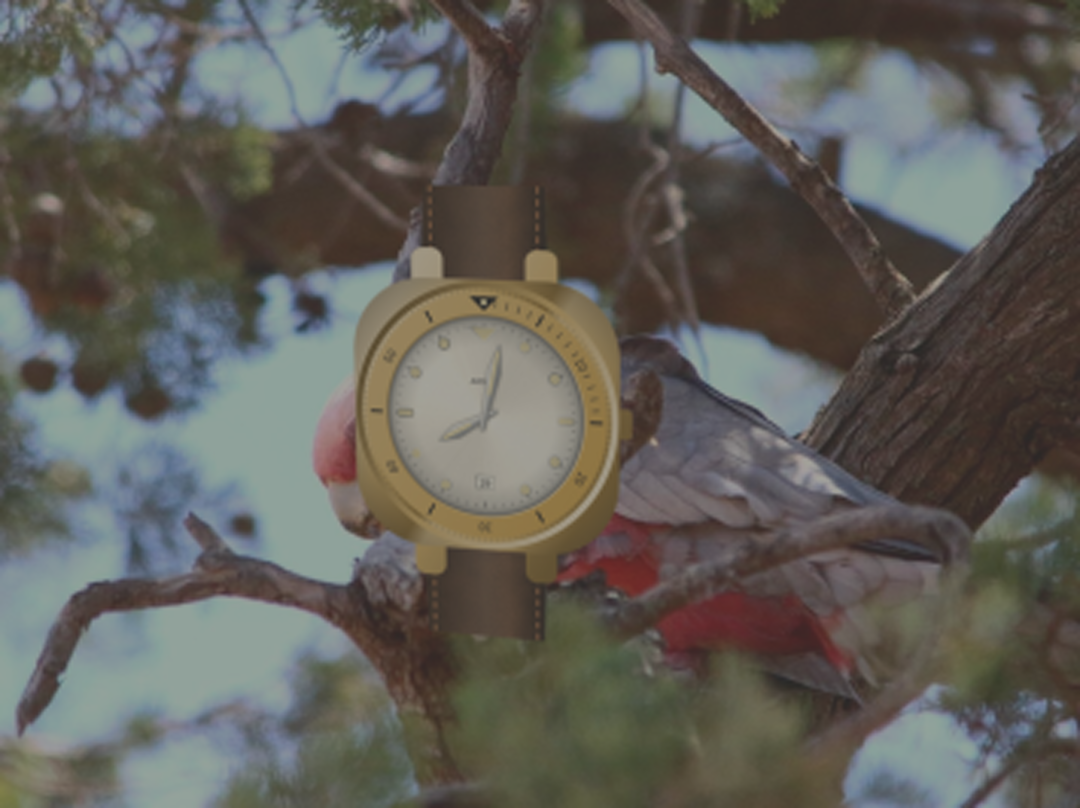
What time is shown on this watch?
8:02
